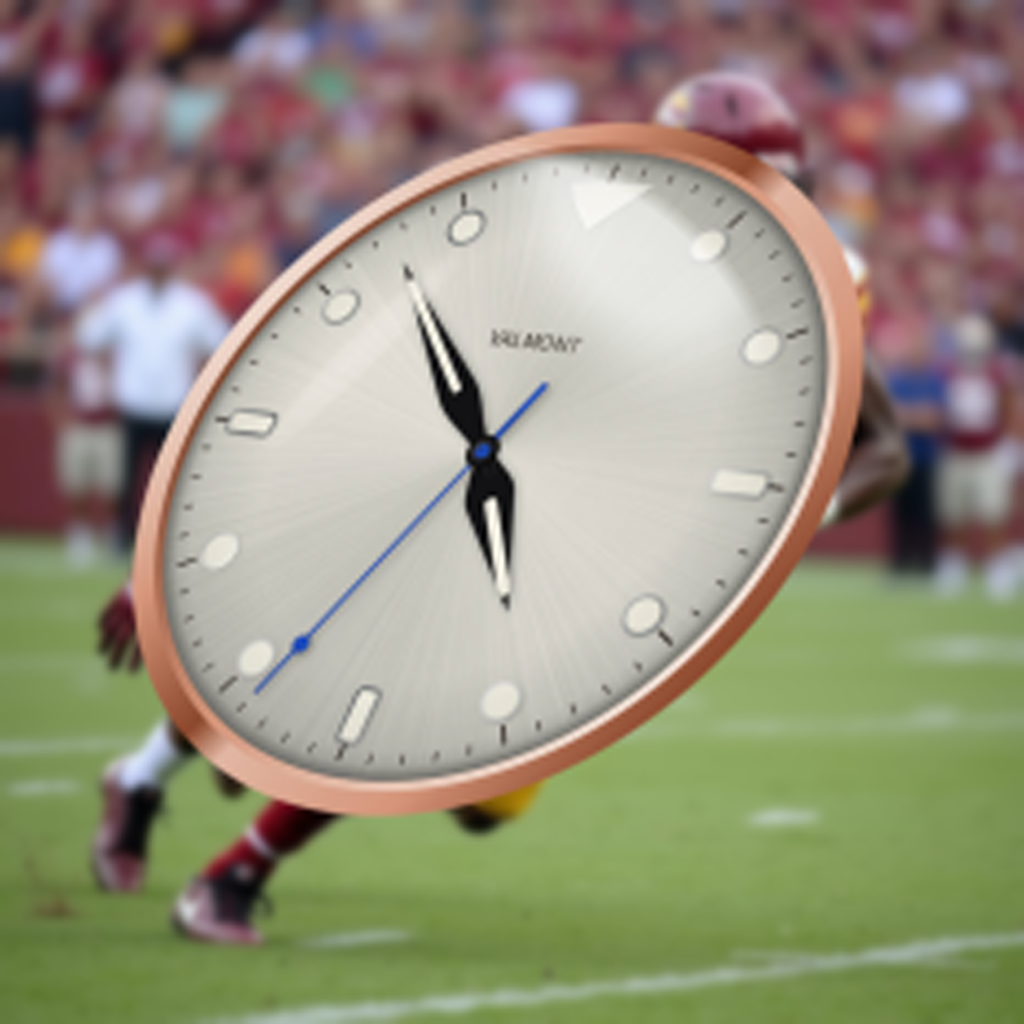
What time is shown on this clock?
4:52:34
